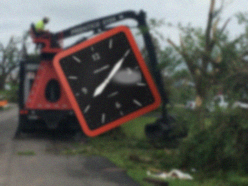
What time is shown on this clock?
8:10
